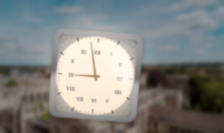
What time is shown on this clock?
8:58
